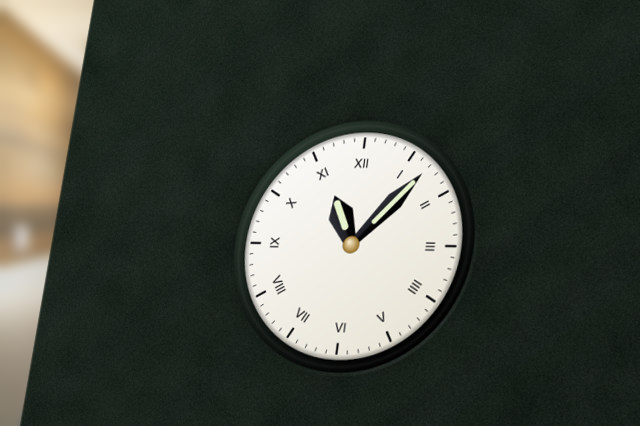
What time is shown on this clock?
11:07
